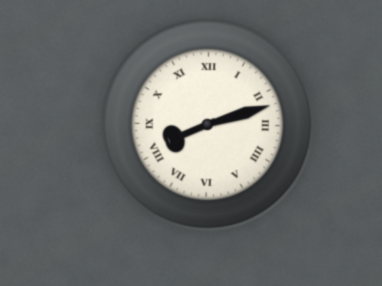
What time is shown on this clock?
8:12
